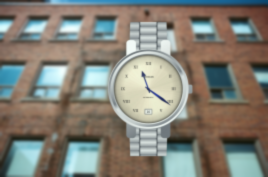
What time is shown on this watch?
11:21
